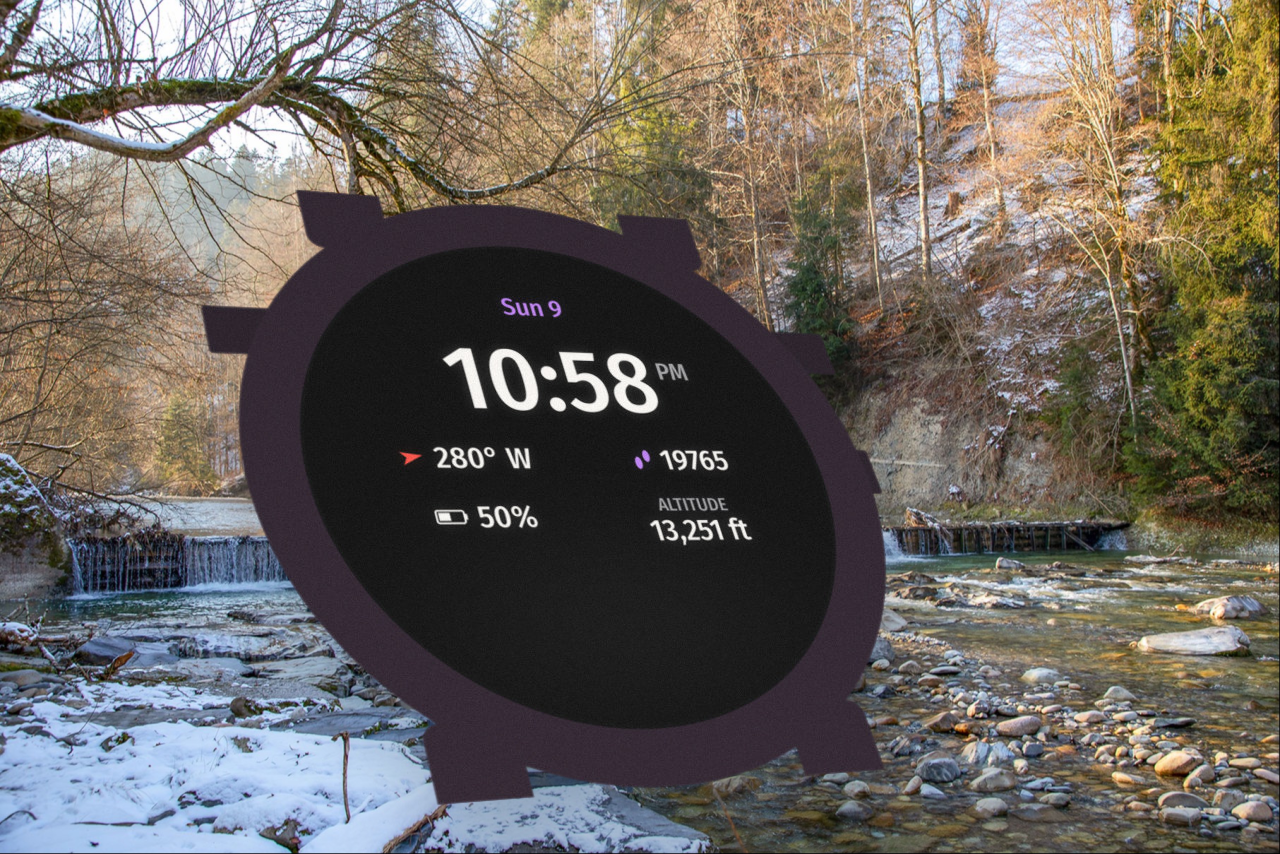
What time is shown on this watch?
10:58
